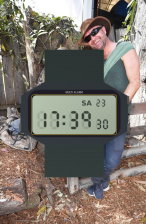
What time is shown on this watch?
17:39:30
